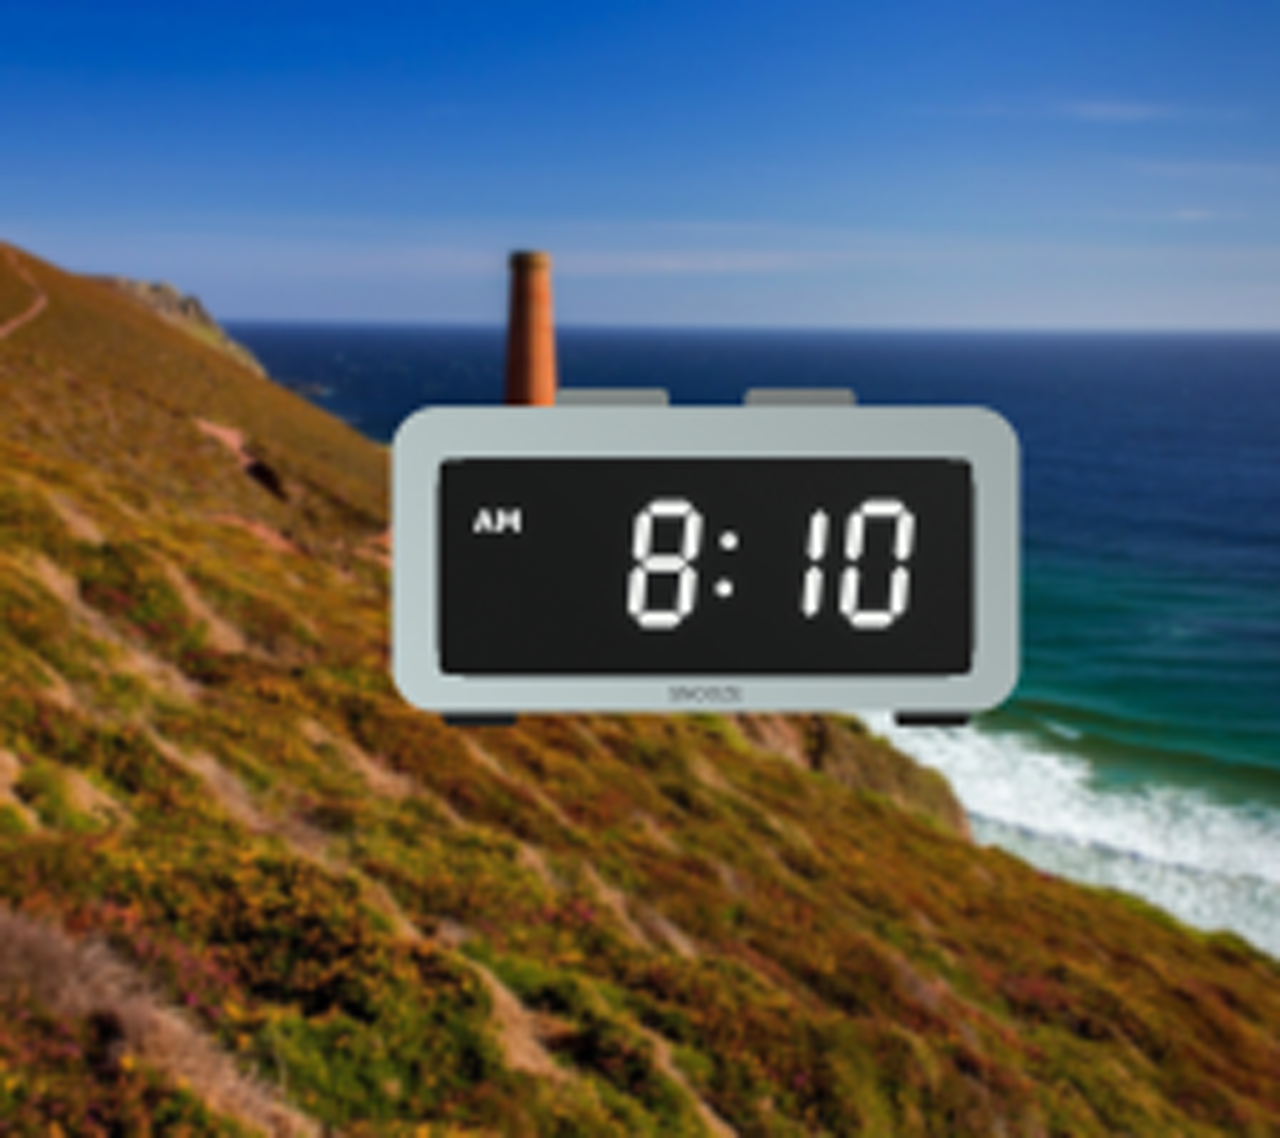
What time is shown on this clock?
8:10
